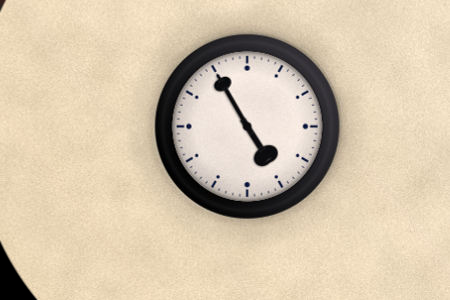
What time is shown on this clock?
4:55
